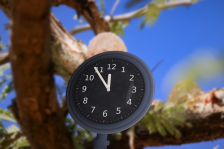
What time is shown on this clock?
11:54
